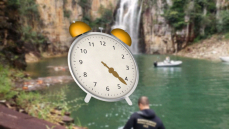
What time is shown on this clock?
4:22
